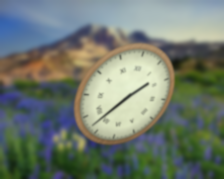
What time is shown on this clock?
1:37
